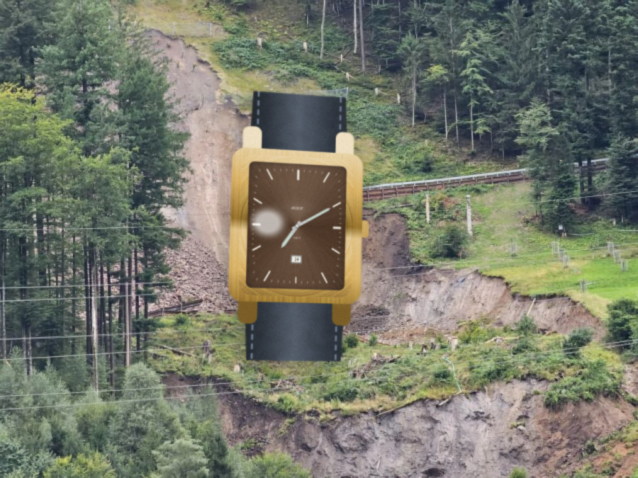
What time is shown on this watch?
7:10
